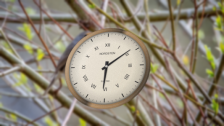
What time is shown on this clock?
6:09
